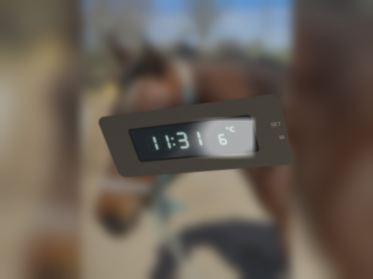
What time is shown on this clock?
11:31
